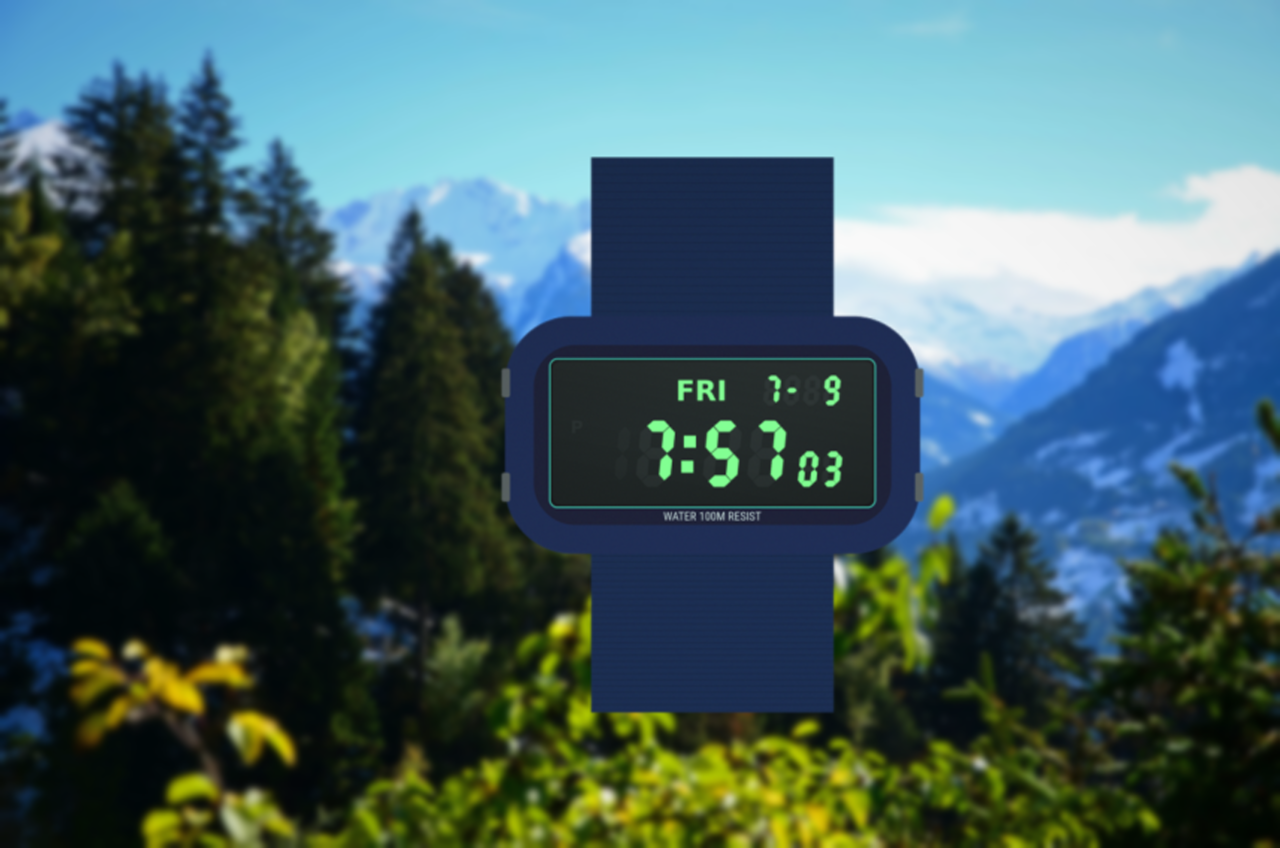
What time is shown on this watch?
7:57:03
